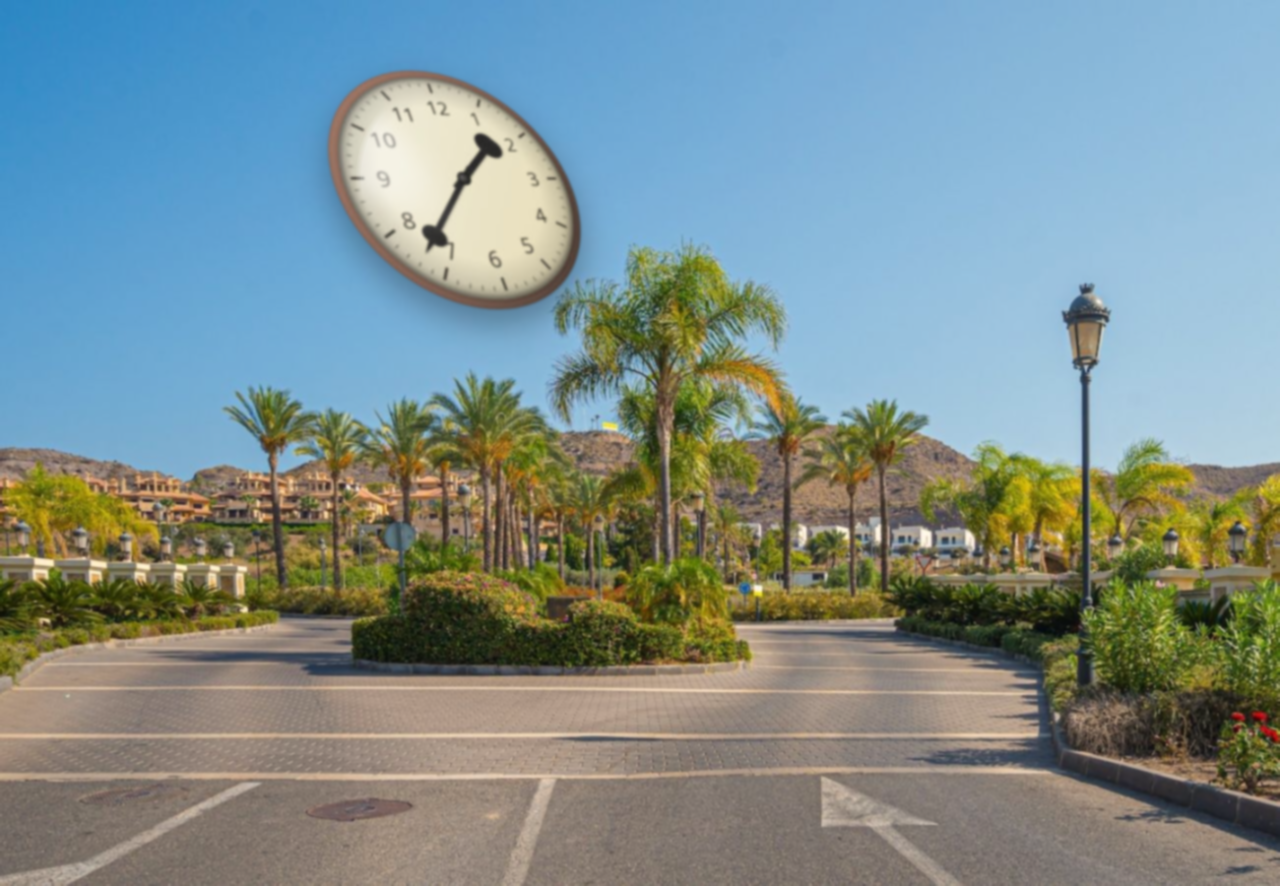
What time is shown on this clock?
1:37
